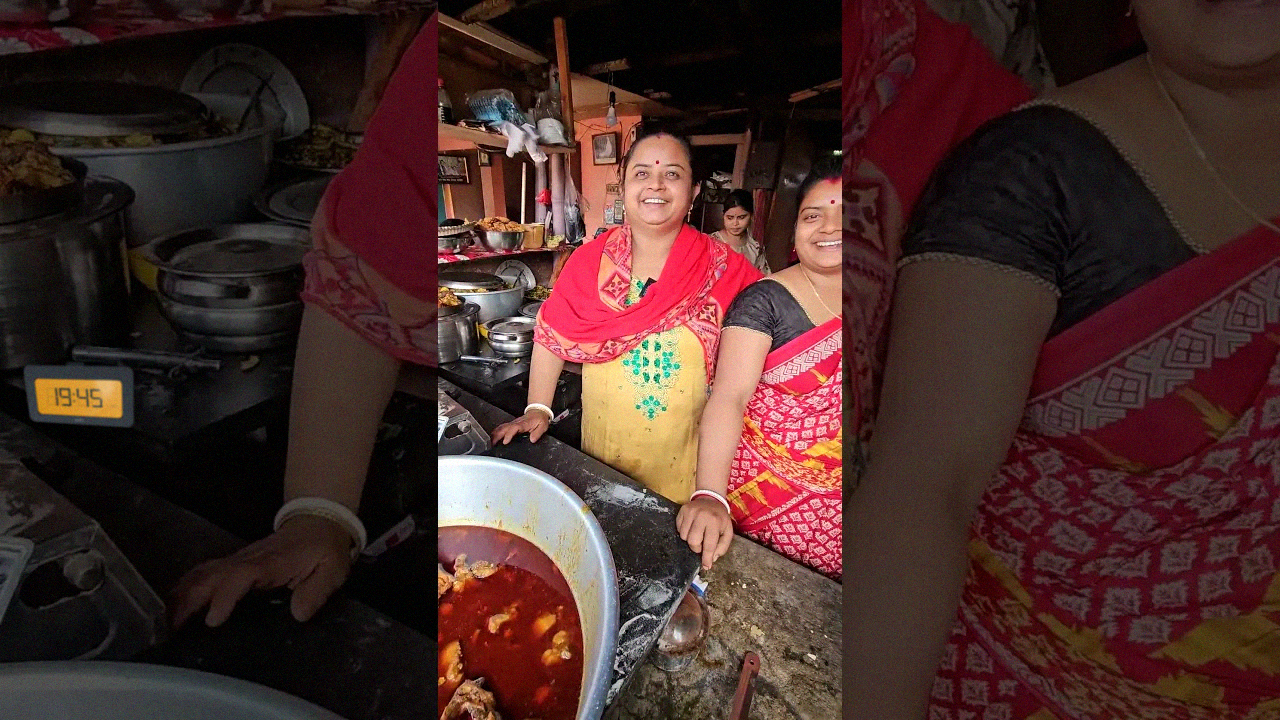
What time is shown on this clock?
19:45
